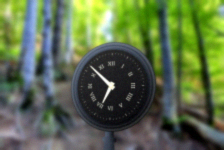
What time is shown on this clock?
6:52
